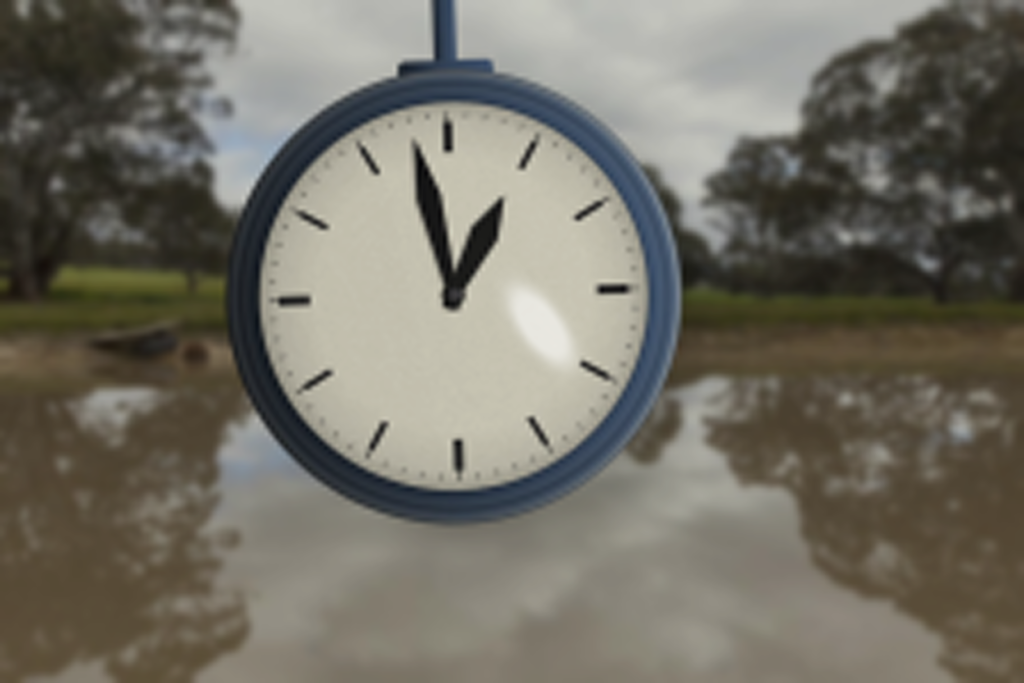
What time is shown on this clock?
12:58
